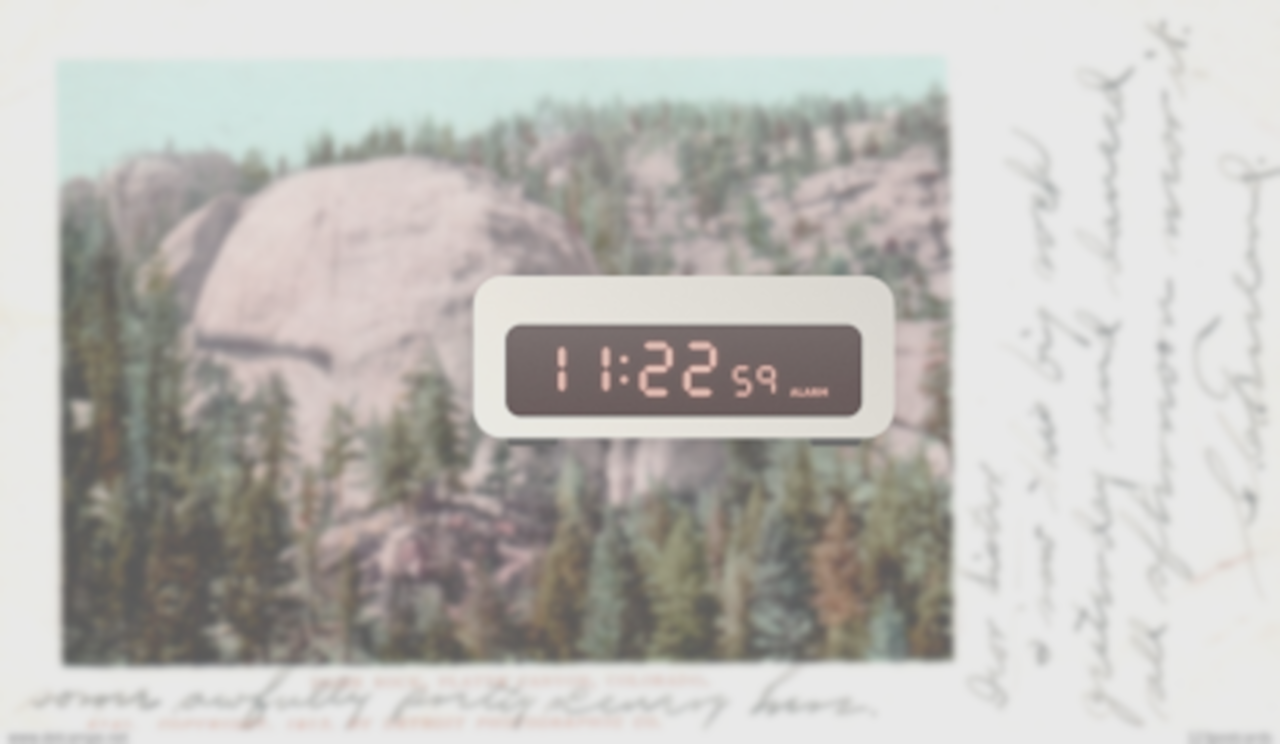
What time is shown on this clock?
11:22:59
